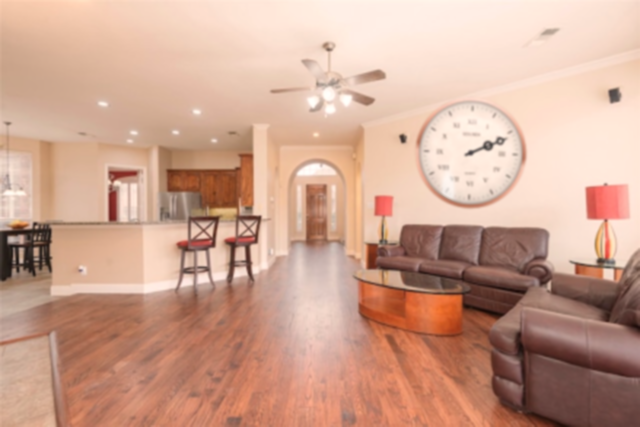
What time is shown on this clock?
2:11
